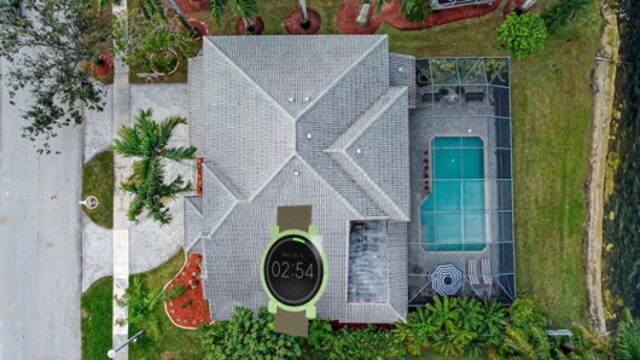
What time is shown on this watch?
2:54
